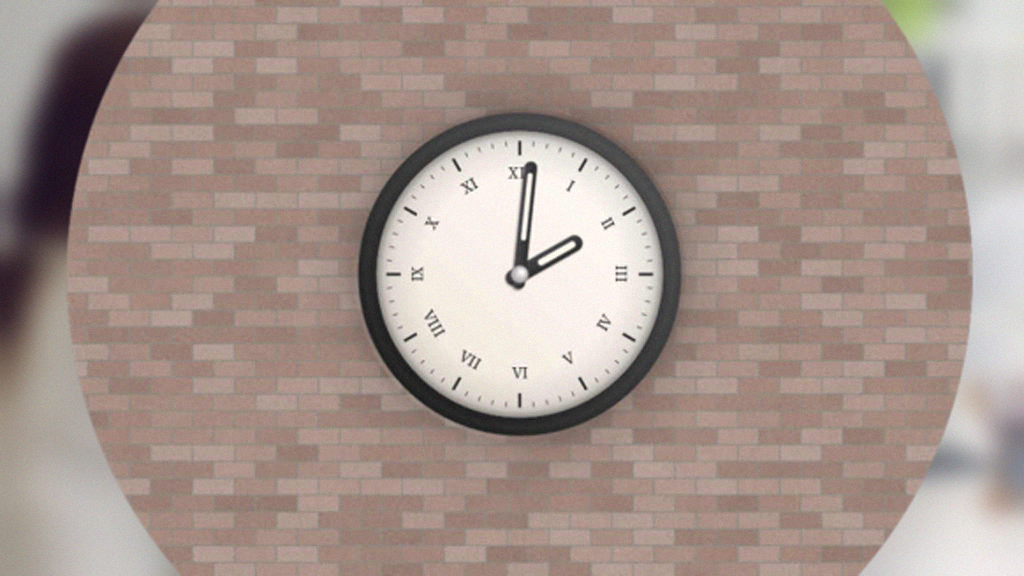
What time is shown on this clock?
2:01
